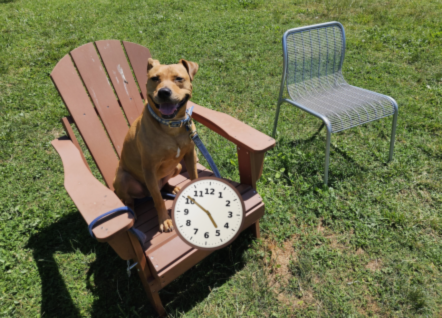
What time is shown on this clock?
4:51
